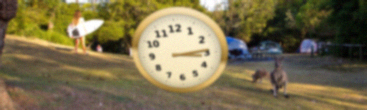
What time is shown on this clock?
3:14
